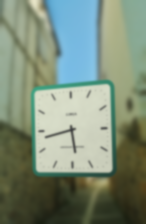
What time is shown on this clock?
5:43
